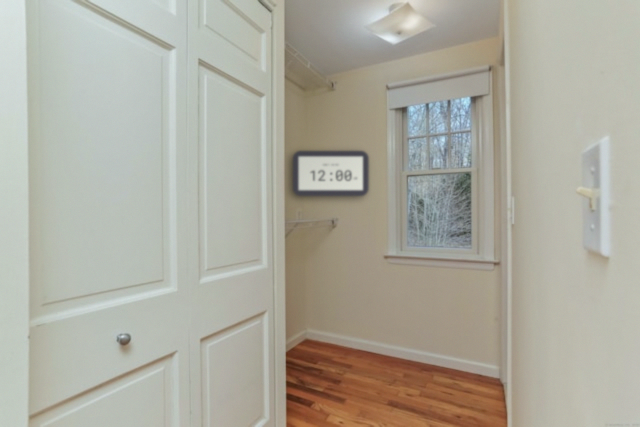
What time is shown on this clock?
12:00
